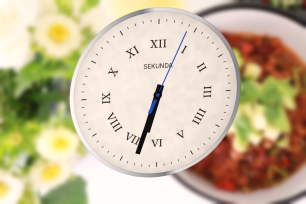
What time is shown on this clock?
6:33:04
